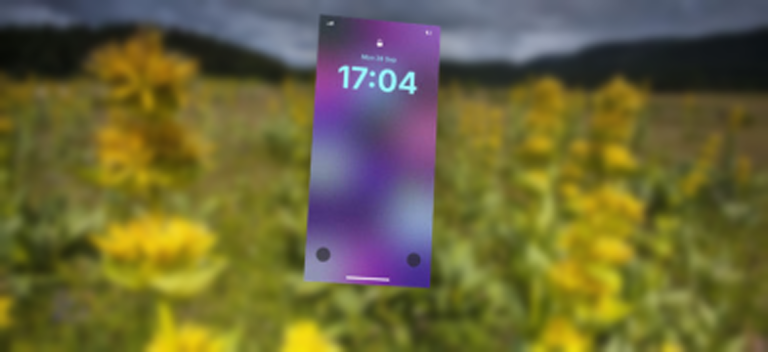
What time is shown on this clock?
17:04
